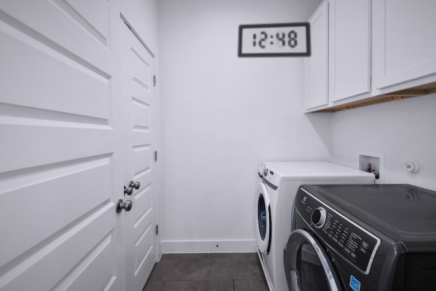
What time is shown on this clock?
12:48
